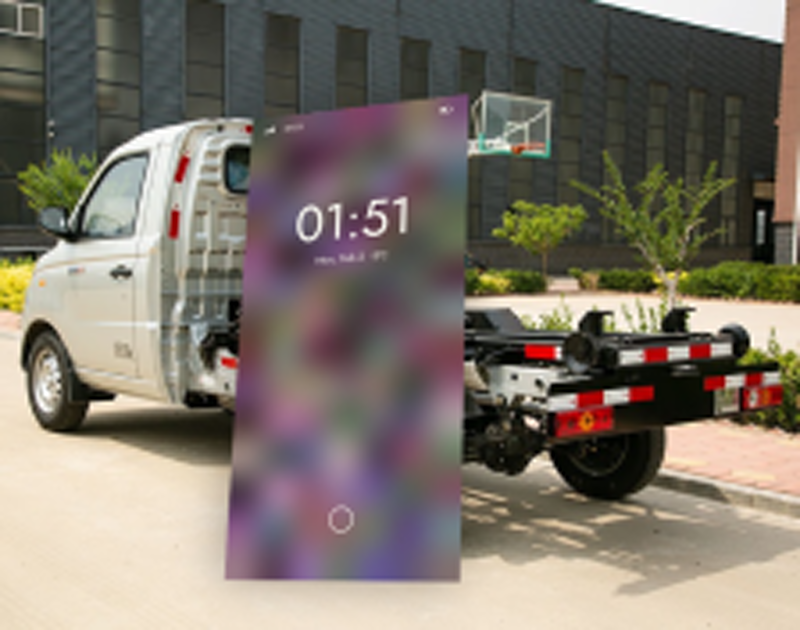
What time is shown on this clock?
1:51
